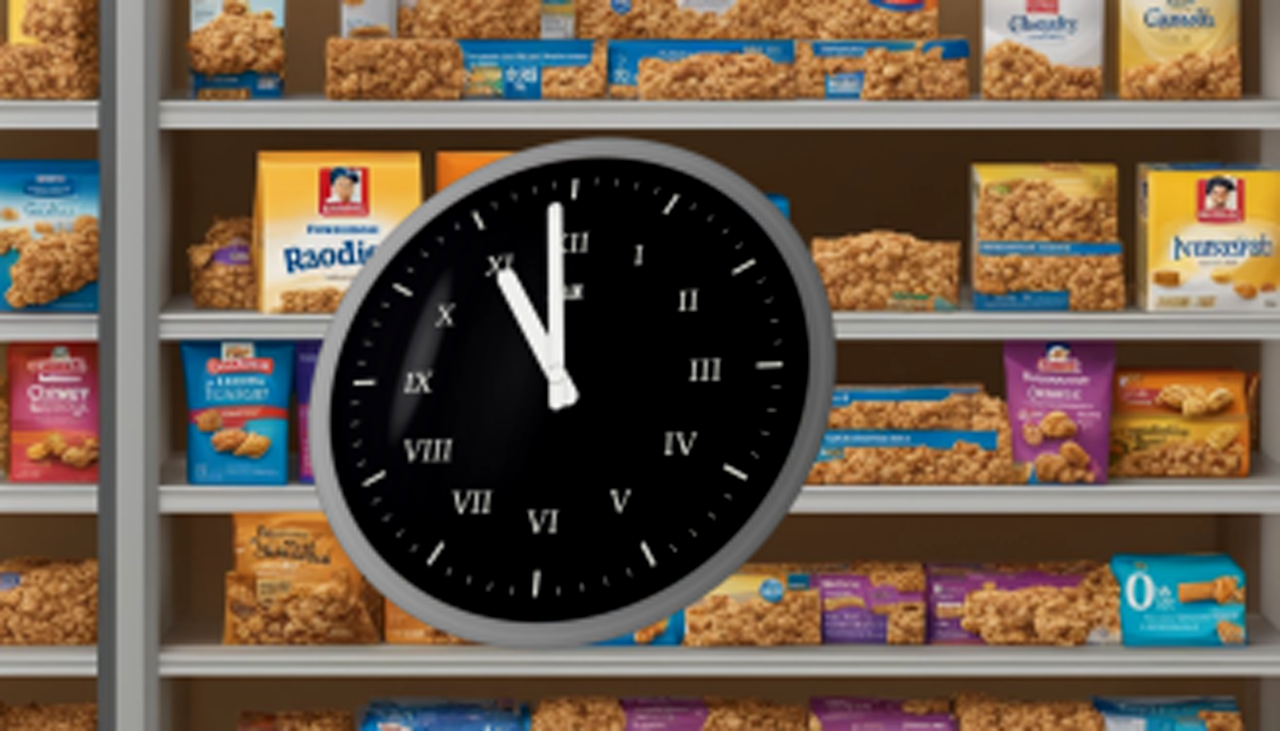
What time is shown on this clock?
10:59
